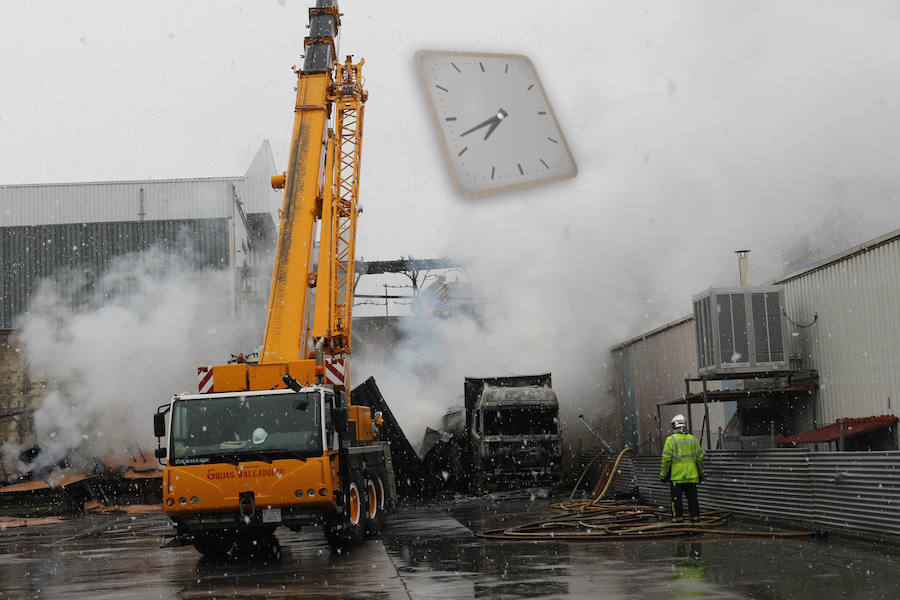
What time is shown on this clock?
7:42
